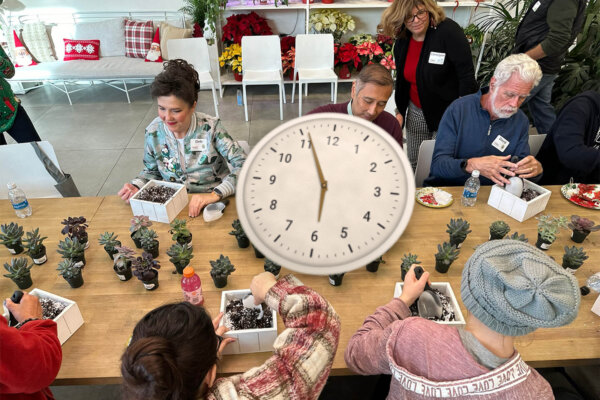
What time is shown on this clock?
5:56
